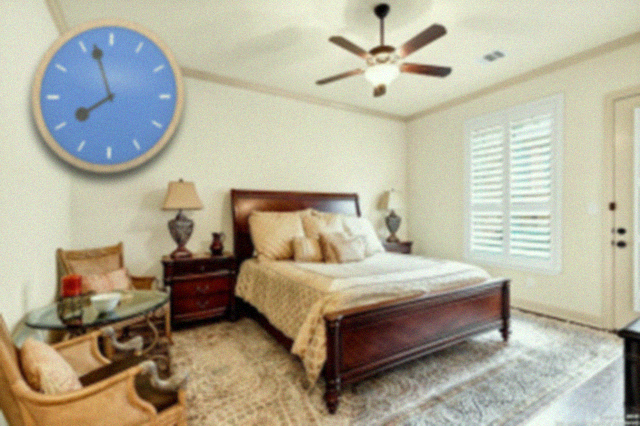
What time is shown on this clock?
7:57
